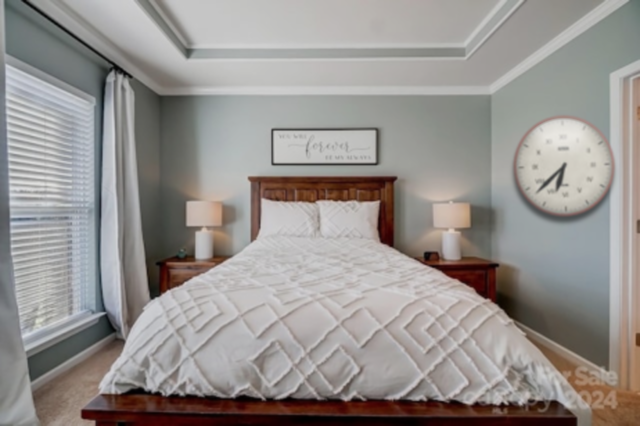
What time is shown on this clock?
6:38
